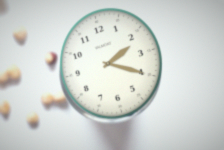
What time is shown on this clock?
2:20
